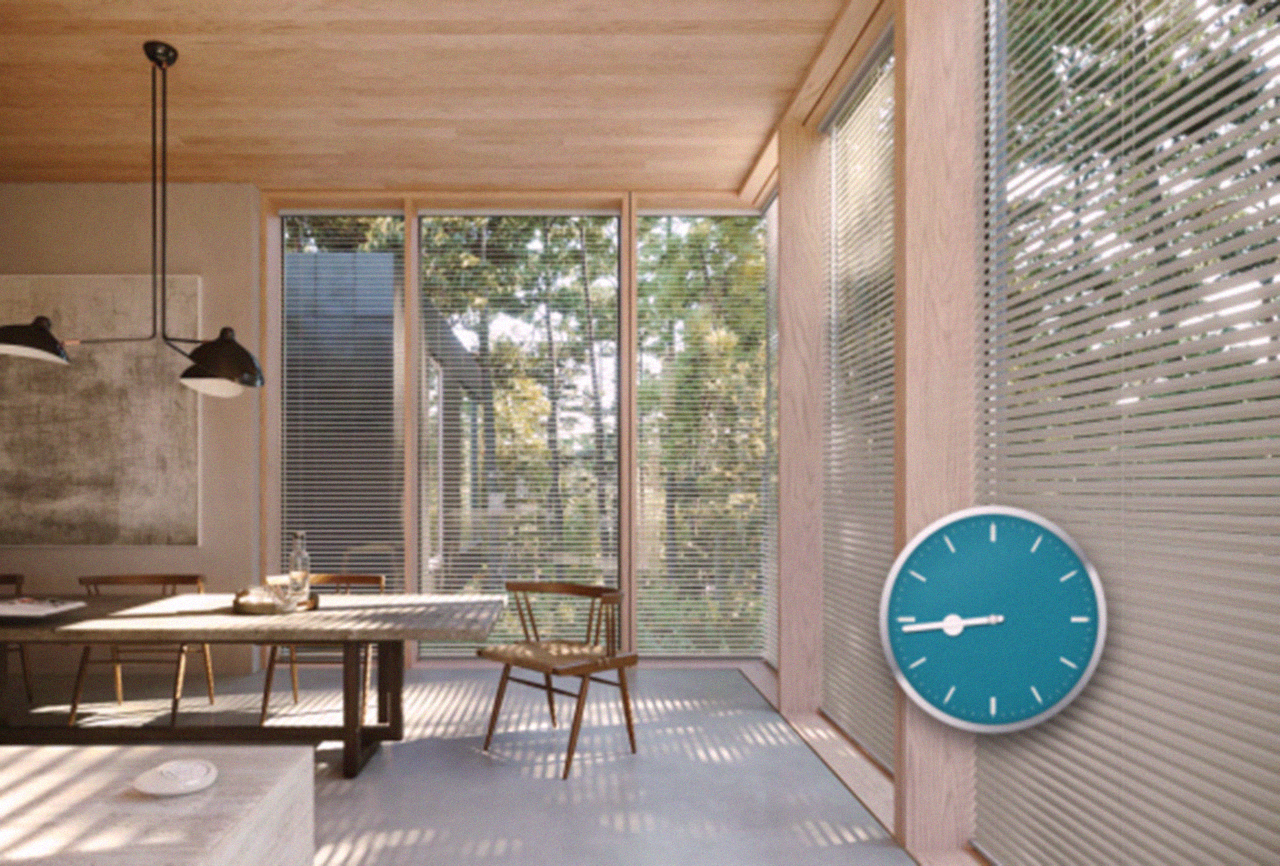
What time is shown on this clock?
8:44
